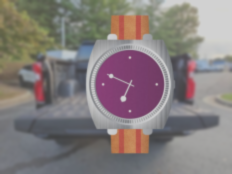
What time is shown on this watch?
6:49
